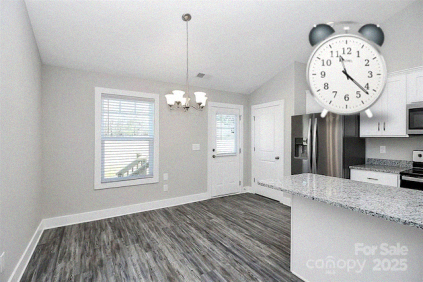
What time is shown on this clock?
11:22
